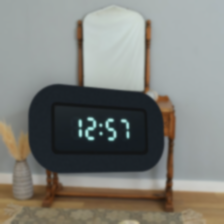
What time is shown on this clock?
12:57
